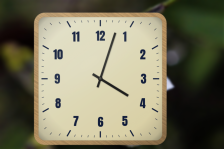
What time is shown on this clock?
4:03
